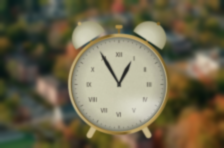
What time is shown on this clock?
12:55
